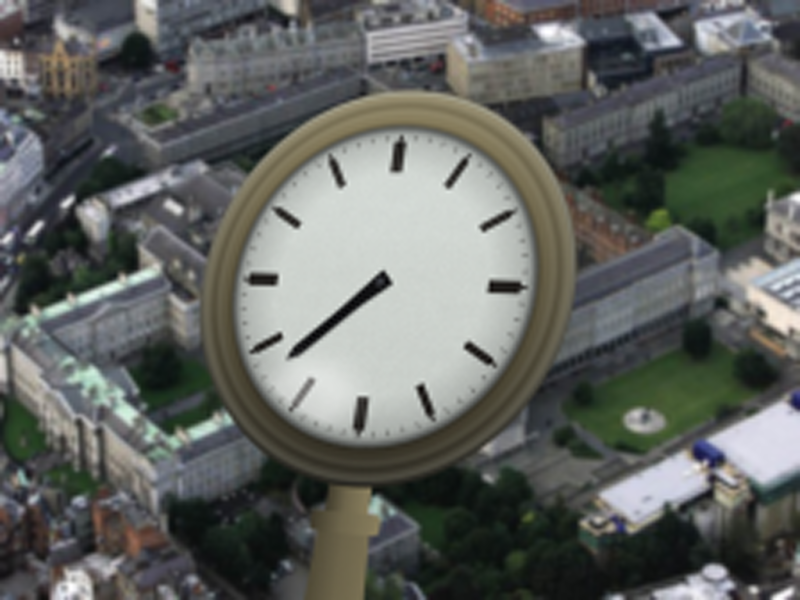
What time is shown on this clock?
7:38
